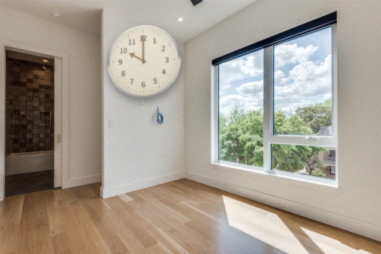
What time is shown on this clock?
10:00
